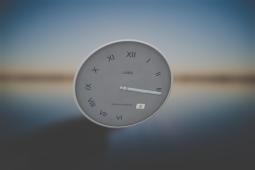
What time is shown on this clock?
3:16
